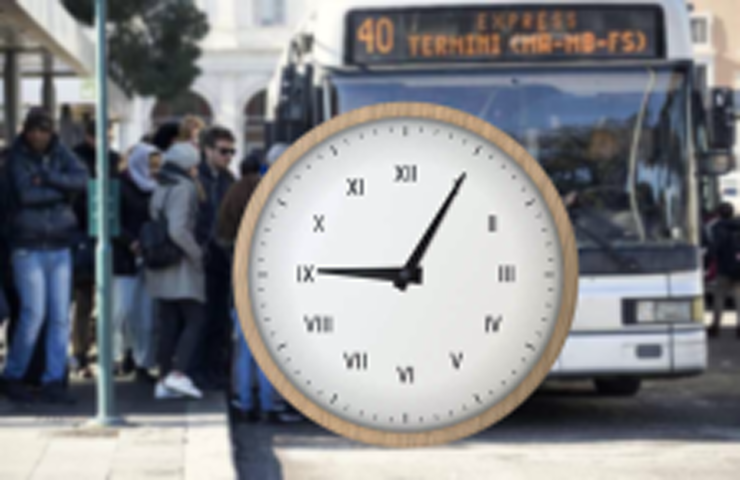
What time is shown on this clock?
9:05
